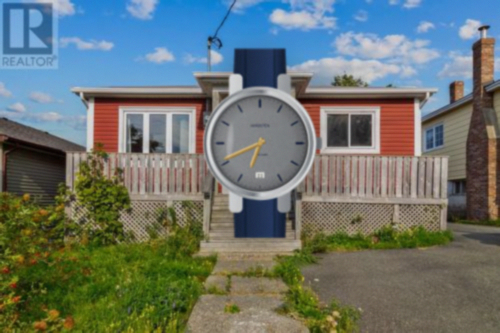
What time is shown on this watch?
6:41
